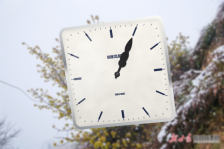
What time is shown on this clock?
1:05
